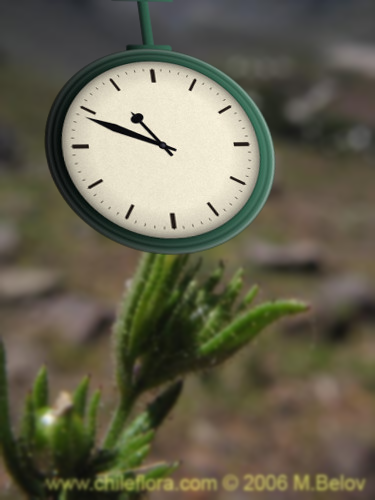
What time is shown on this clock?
10:49
